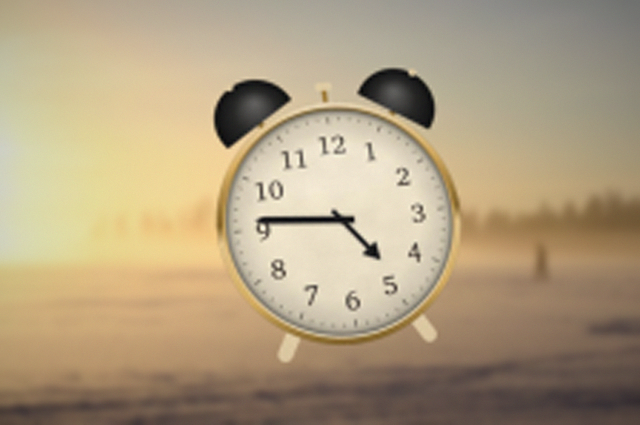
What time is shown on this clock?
4:46
